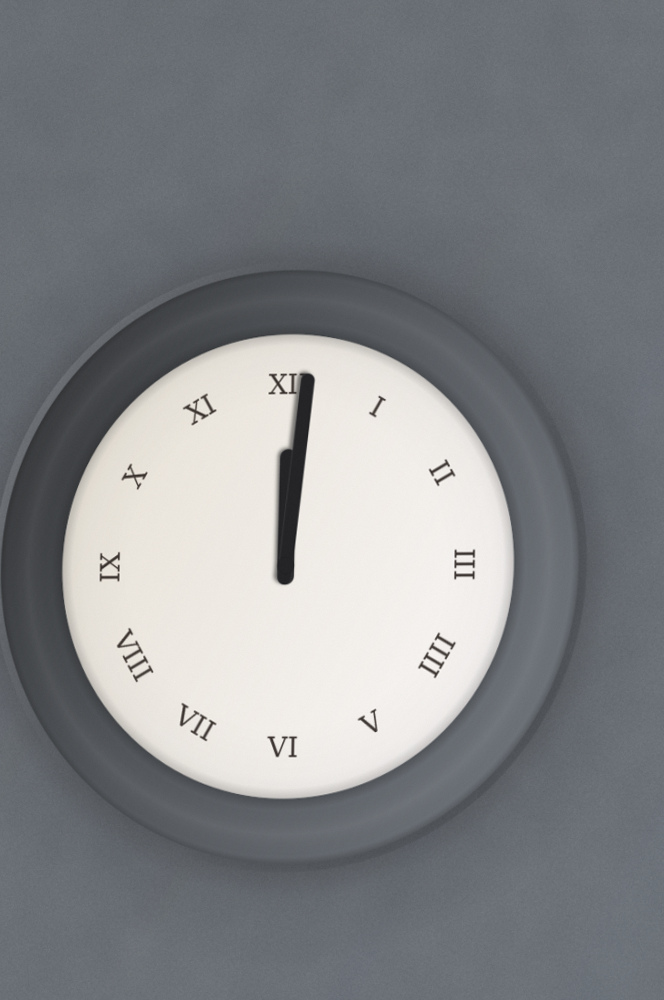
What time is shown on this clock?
12:01
